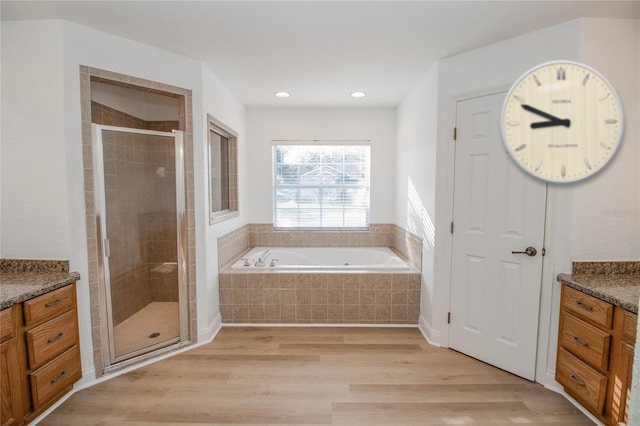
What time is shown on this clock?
8:49
